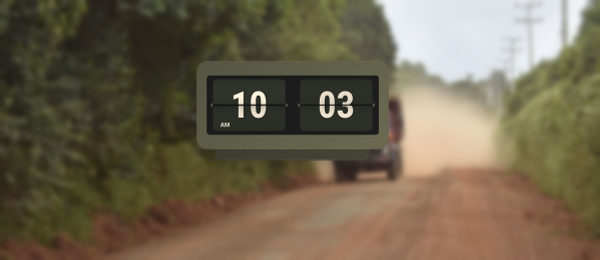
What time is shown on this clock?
10:03
